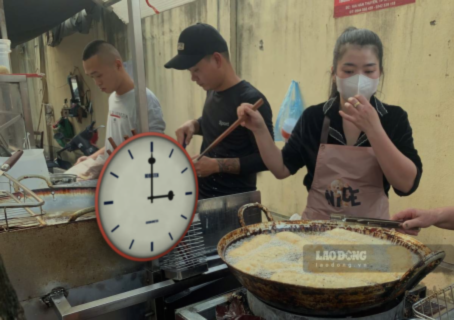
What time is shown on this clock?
3:00
